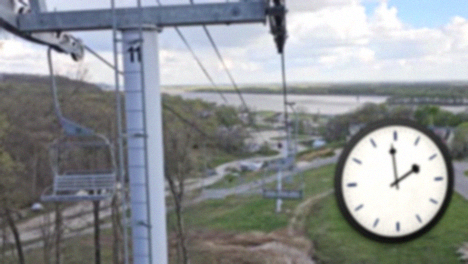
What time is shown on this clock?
1:59
